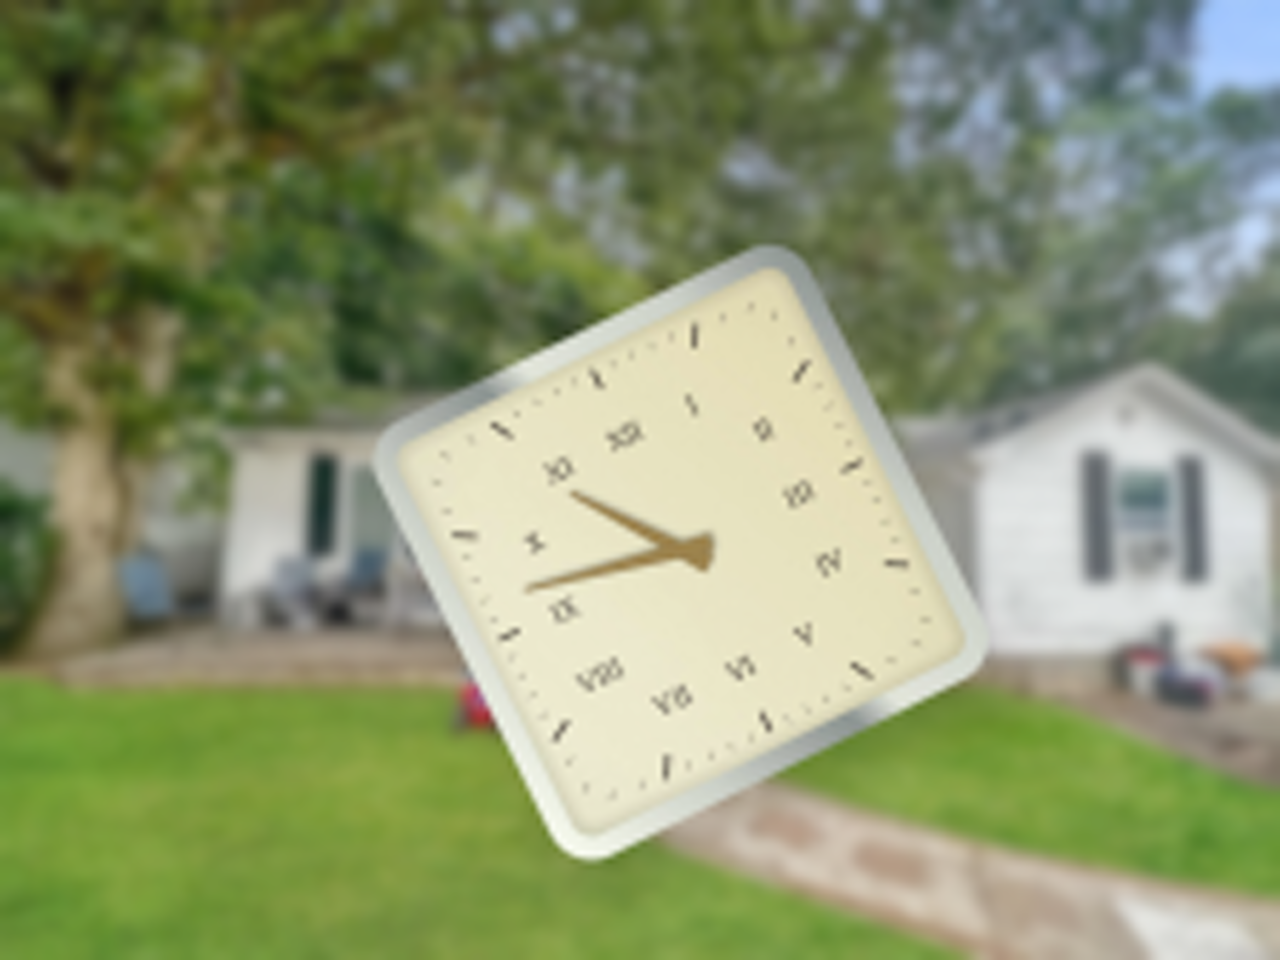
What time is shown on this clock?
10:47
